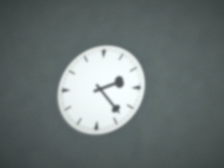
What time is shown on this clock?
2:23
